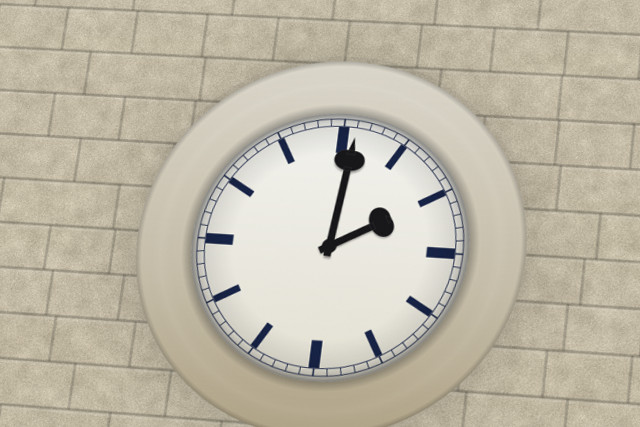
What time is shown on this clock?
2:01
